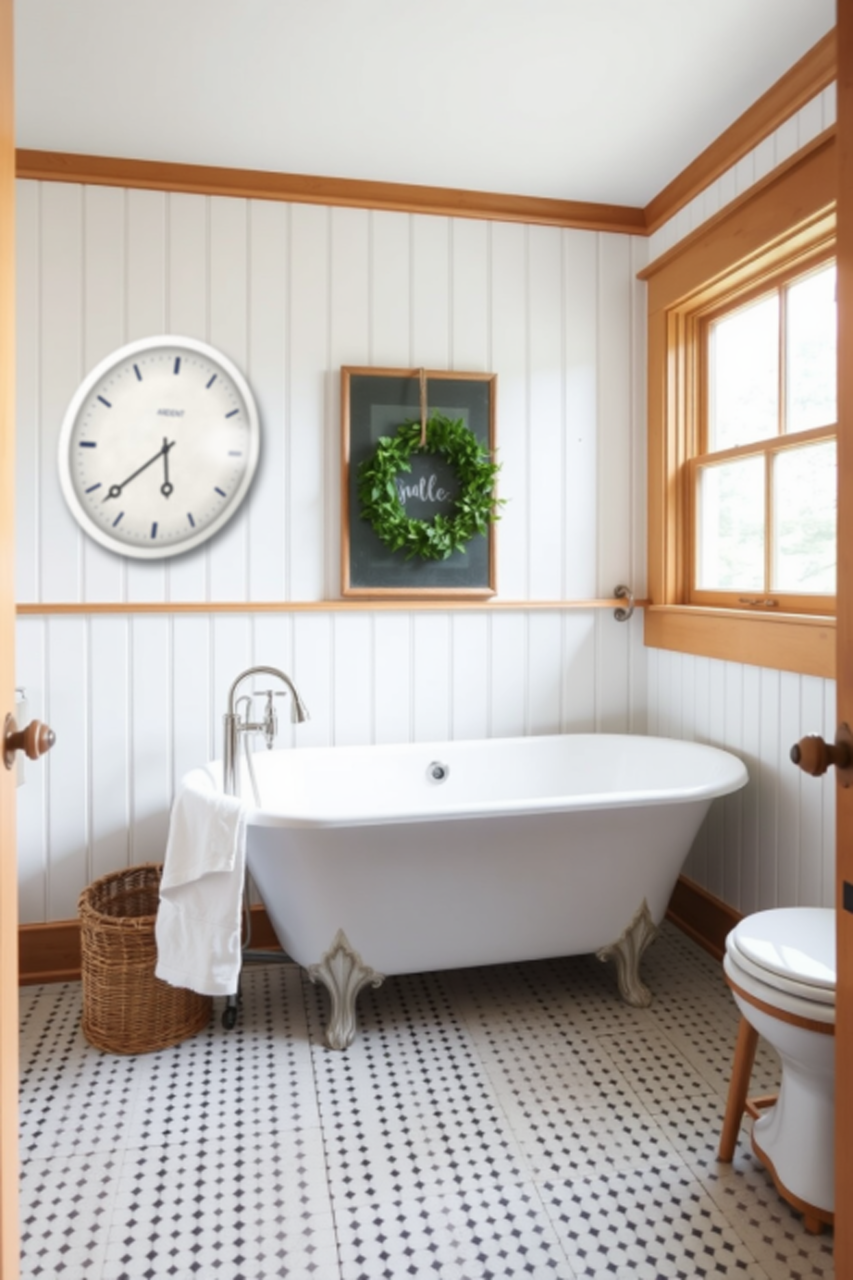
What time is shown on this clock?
5:38
